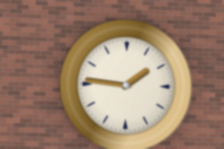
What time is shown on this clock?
1:46
